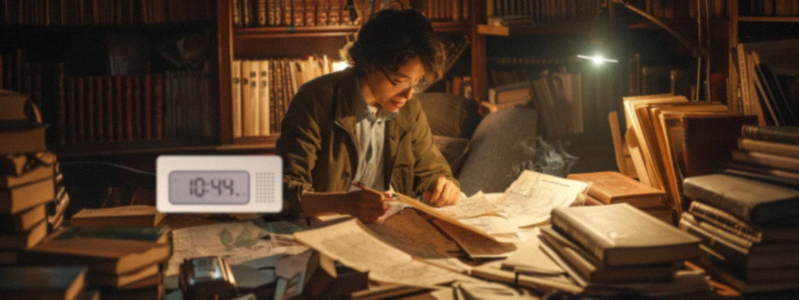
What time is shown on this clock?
10:44
